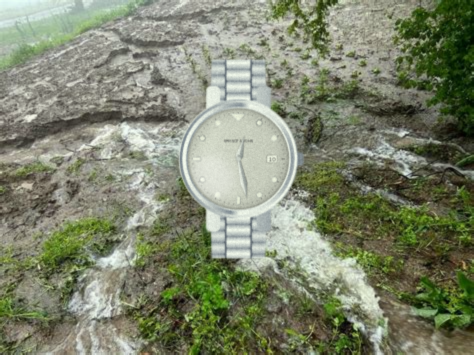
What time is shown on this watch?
12:28
